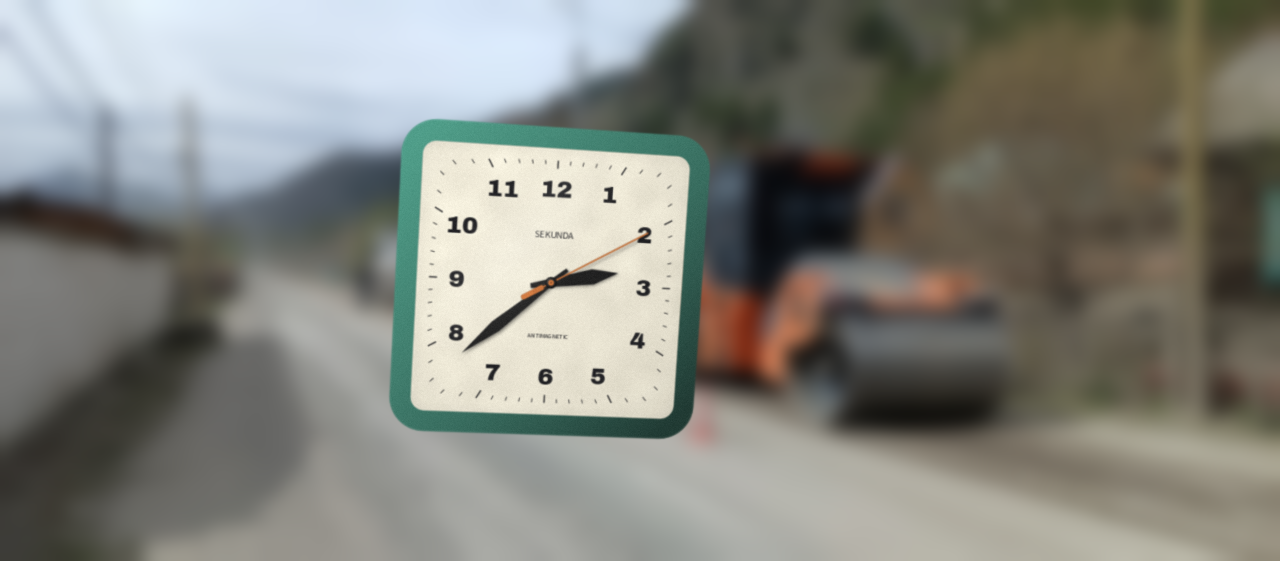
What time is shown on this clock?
2:38:10
